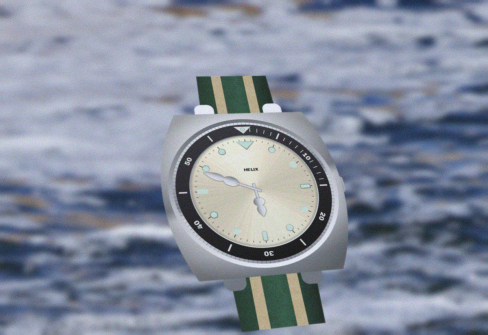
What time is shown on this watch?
5:49
